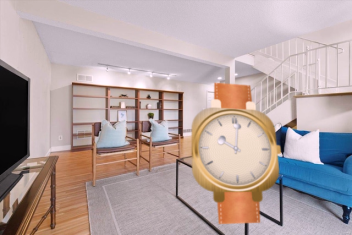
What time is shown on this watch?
10:01
